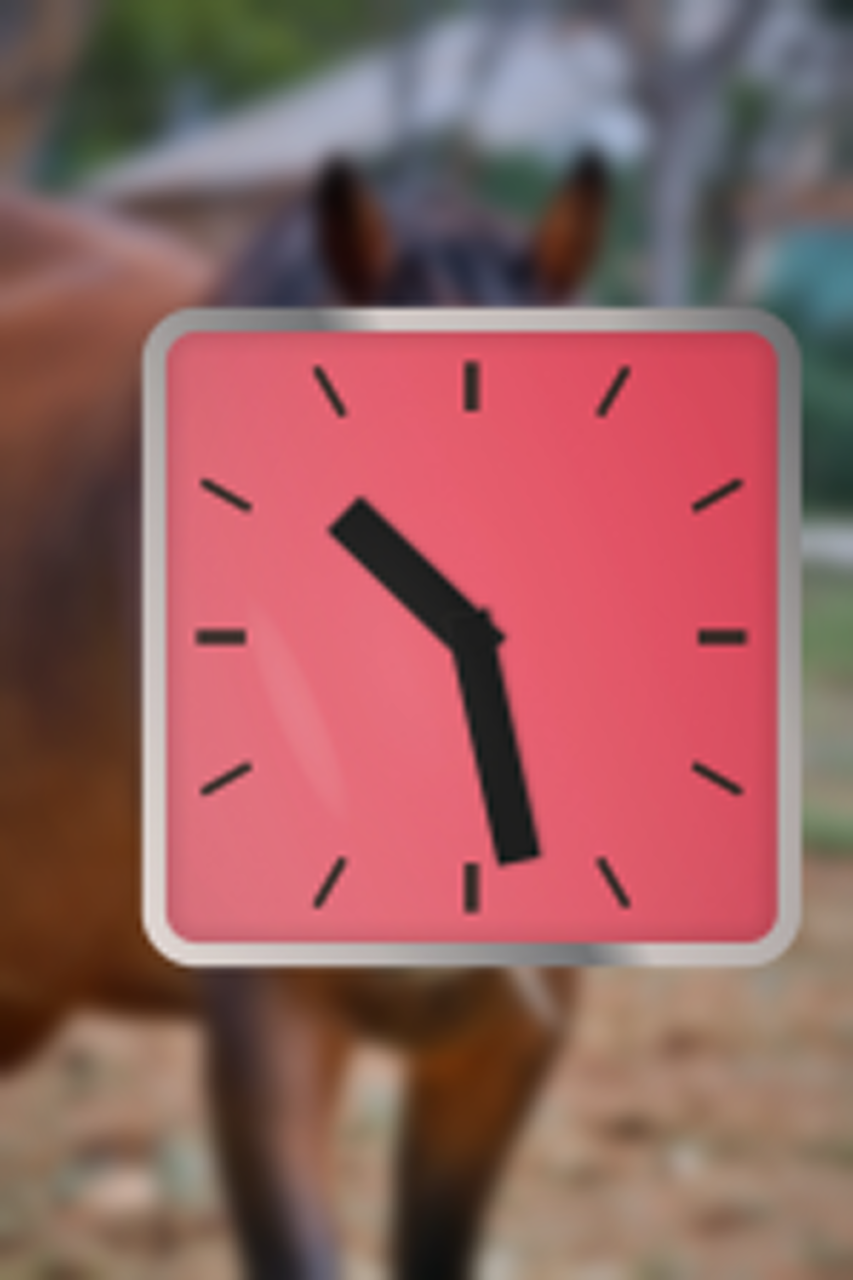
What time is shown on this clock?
10:28
